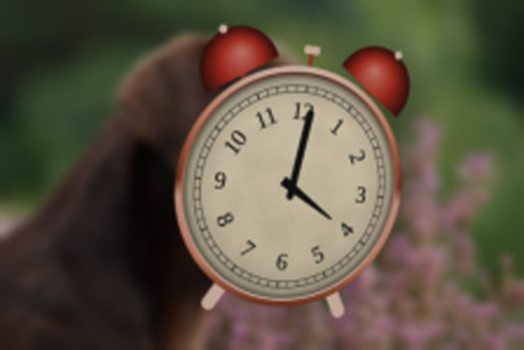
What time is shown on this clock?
4:01
